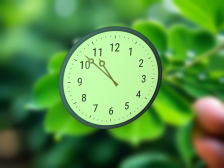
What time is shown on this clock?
10:52
